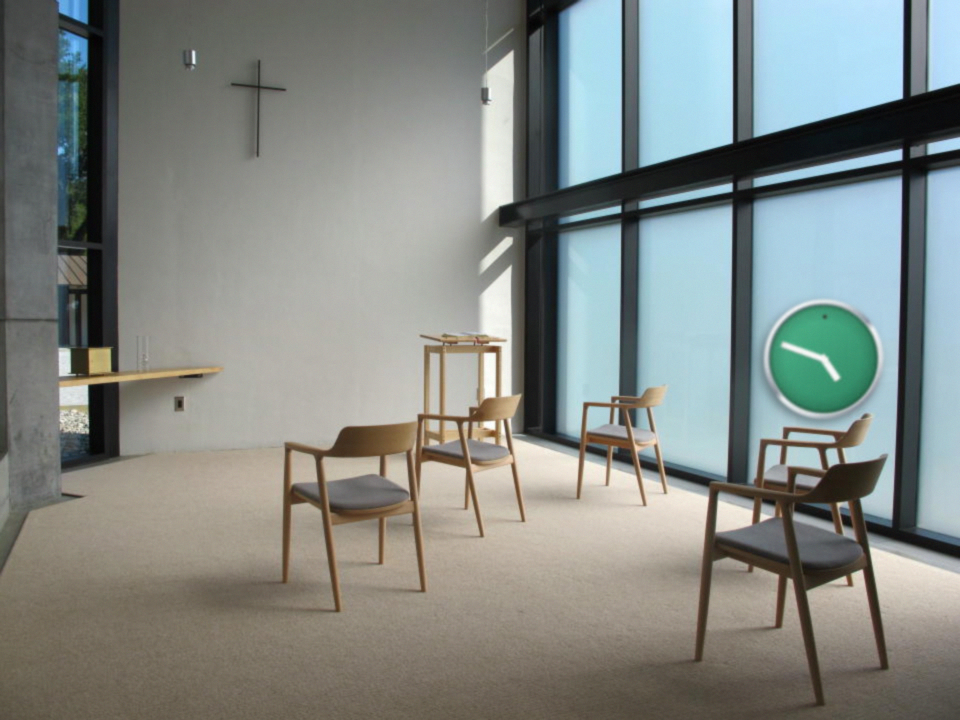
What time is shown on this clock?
4:48
